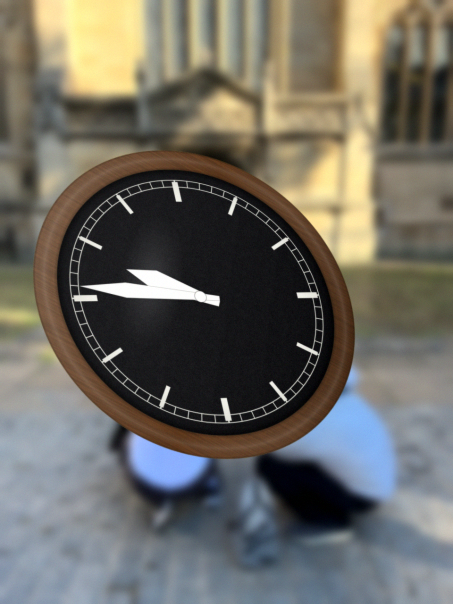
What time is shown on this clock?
9:46
